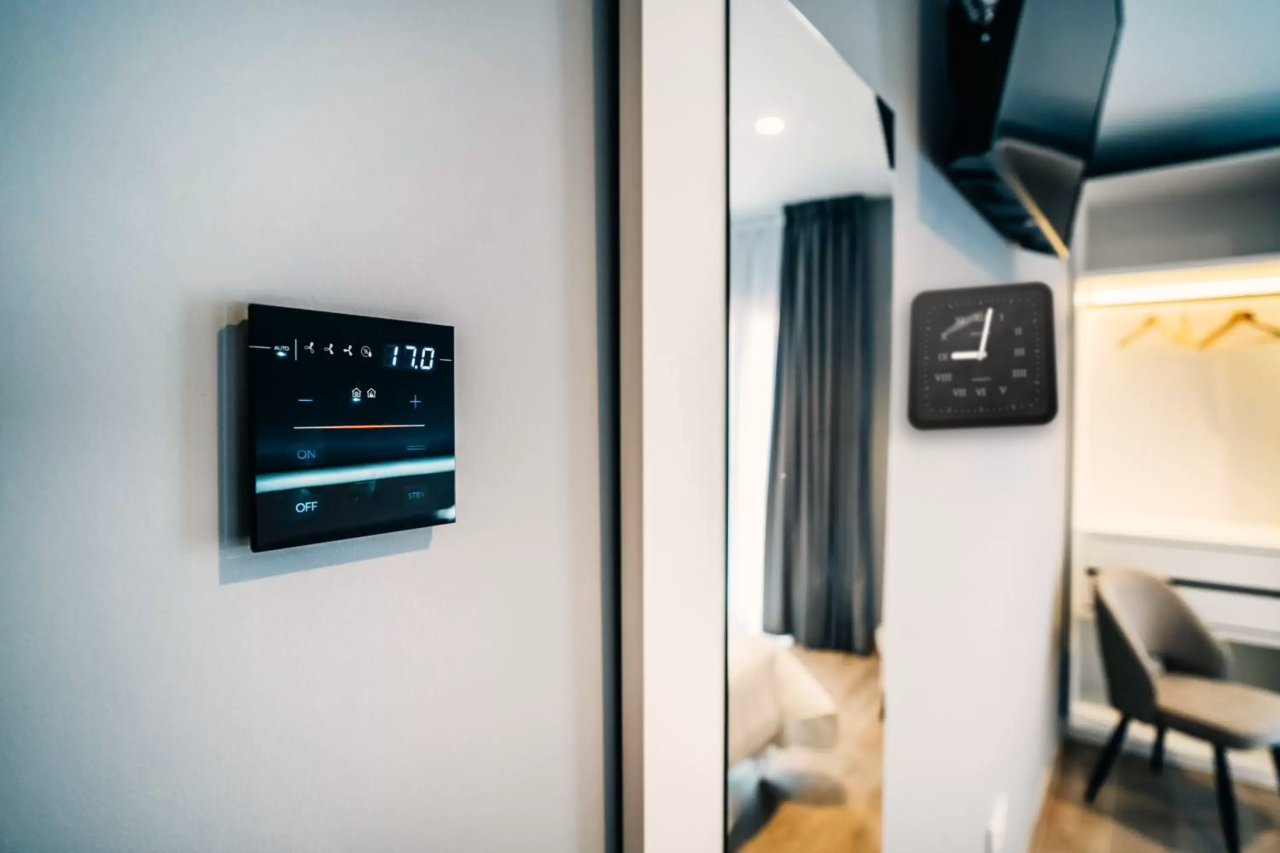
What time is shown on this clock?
9:02
